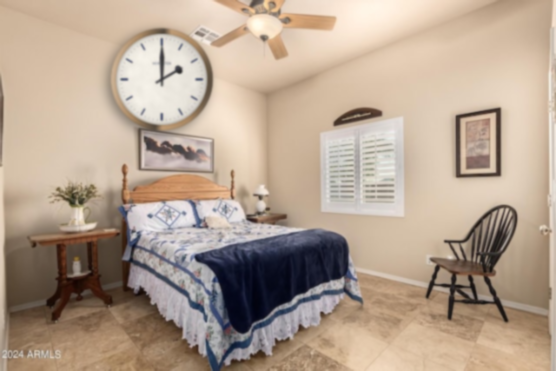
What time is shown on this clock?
2:00
